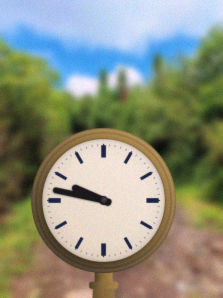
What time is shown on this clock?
9:47
